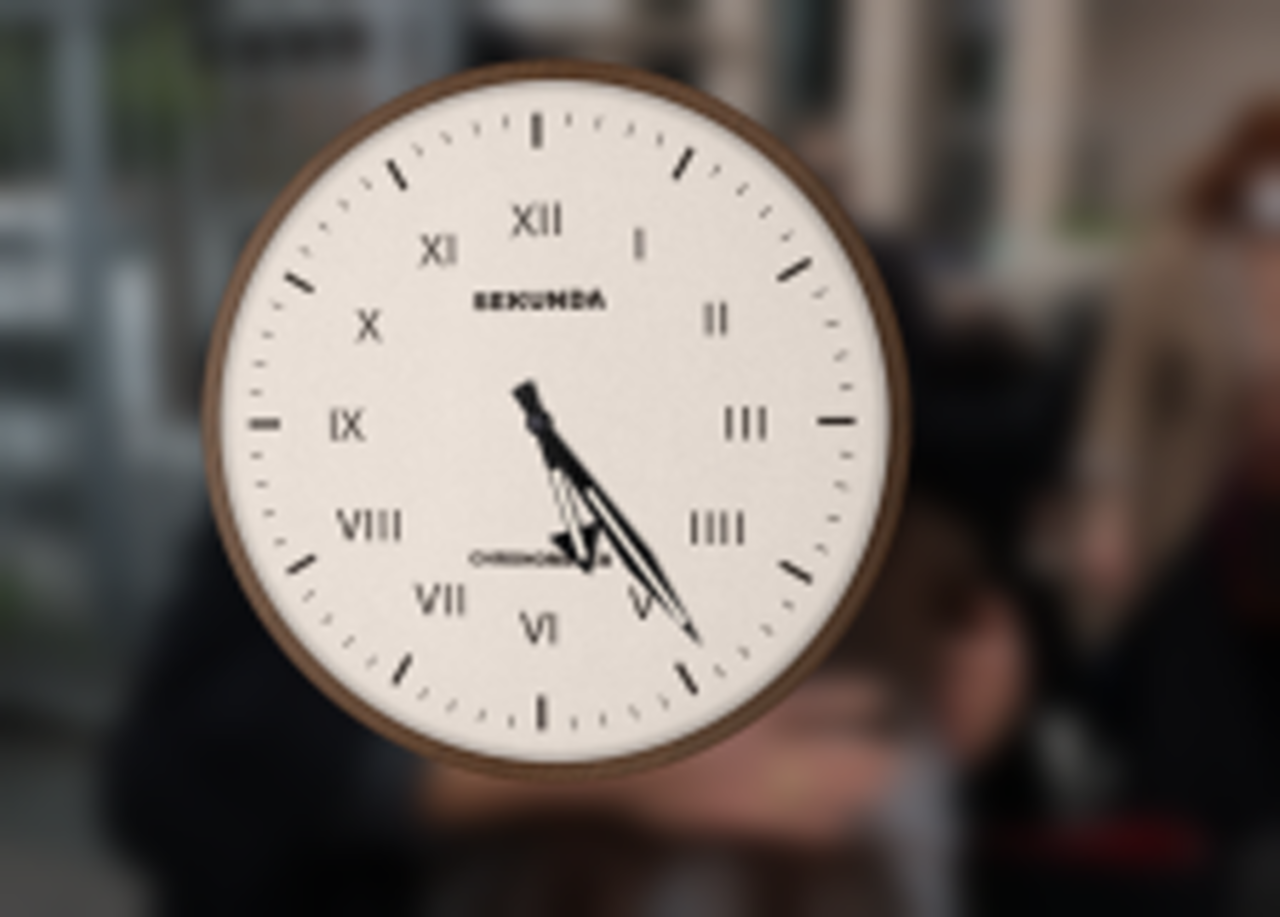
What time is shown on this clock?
5:24
